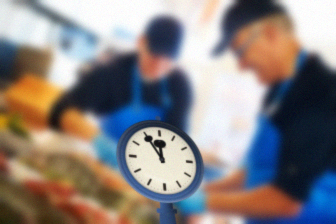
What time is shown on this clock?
11:55
